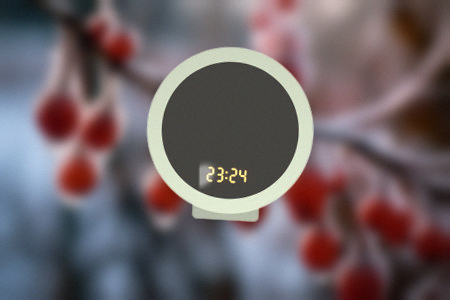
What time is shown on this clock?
23:24
